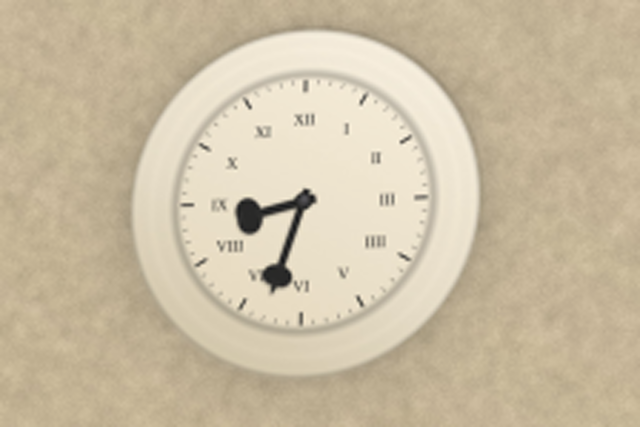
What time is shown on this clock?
8:33
